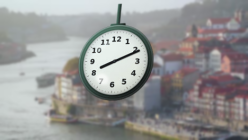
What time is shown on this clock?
8:11
